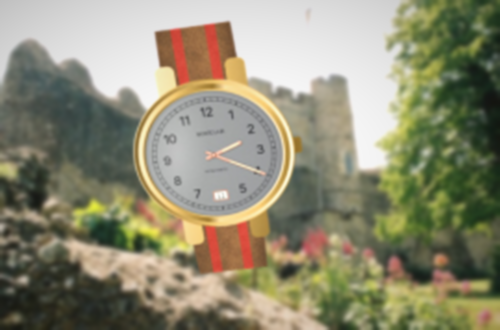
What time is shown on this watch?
2:20
